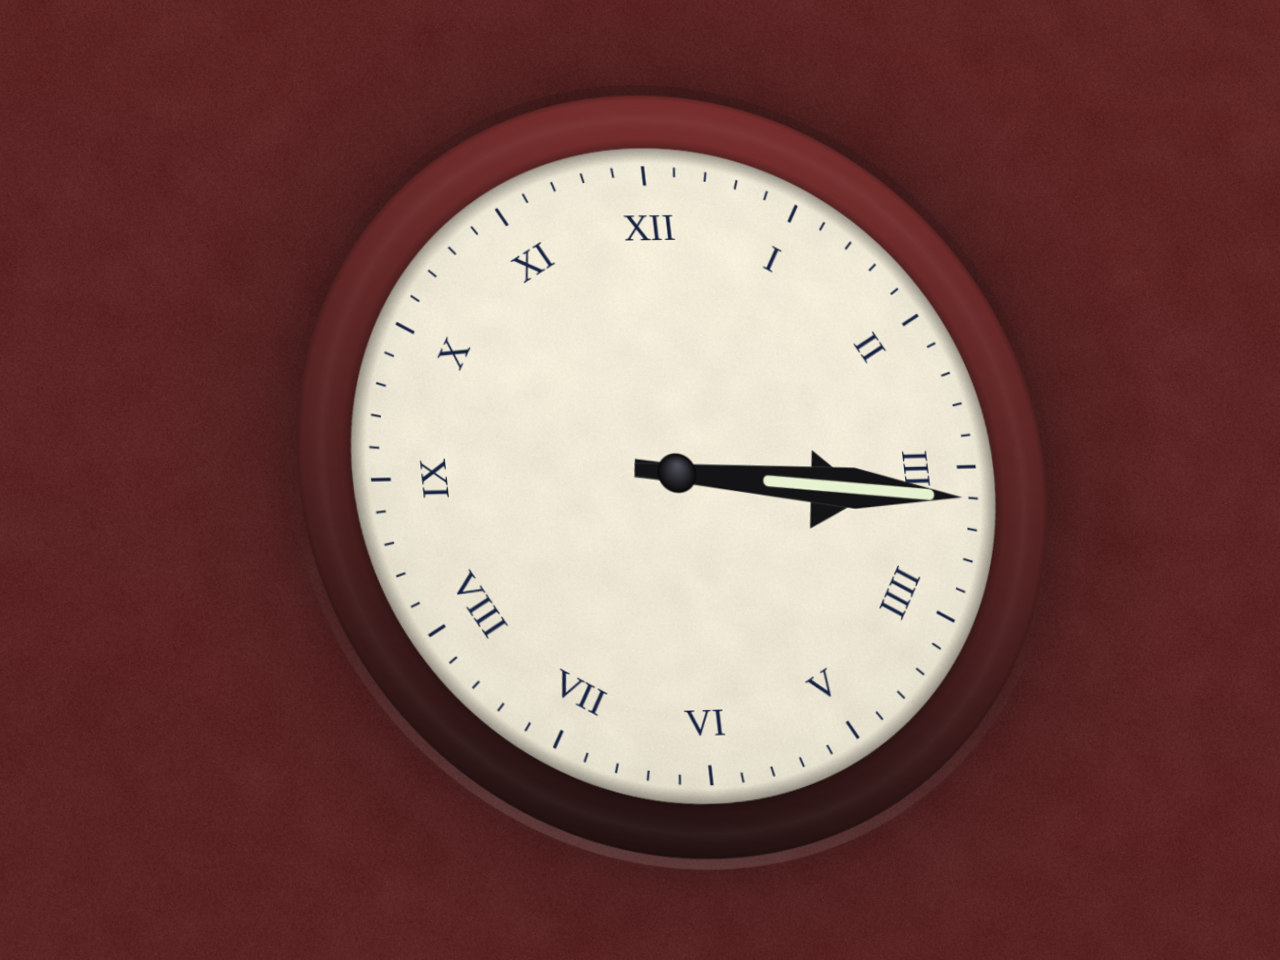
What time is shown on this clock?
3:16
